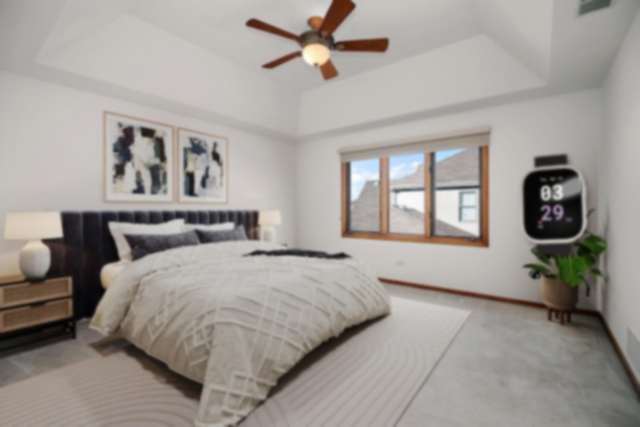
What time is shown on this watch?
3:29
